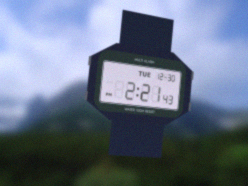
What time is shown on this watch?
2:21
